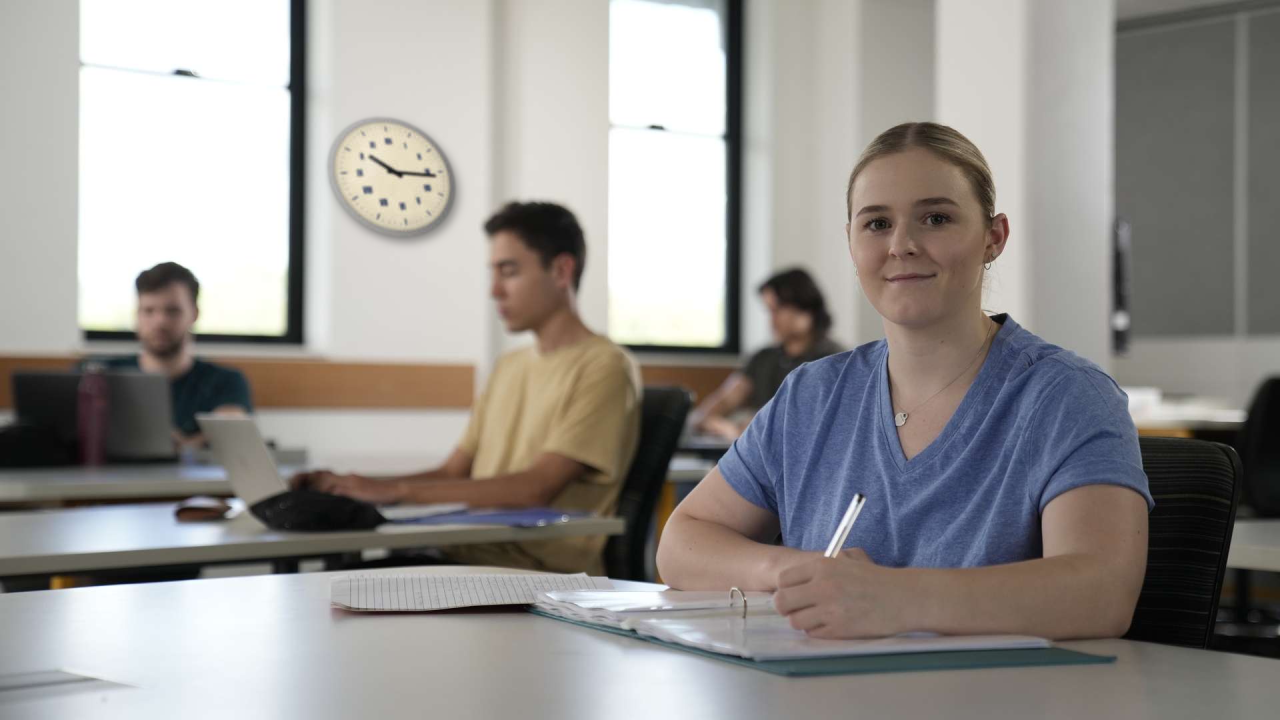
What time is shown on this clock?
10:16
